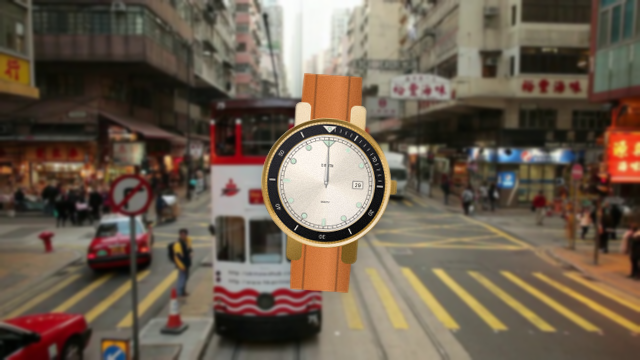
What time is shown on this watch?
12:00
